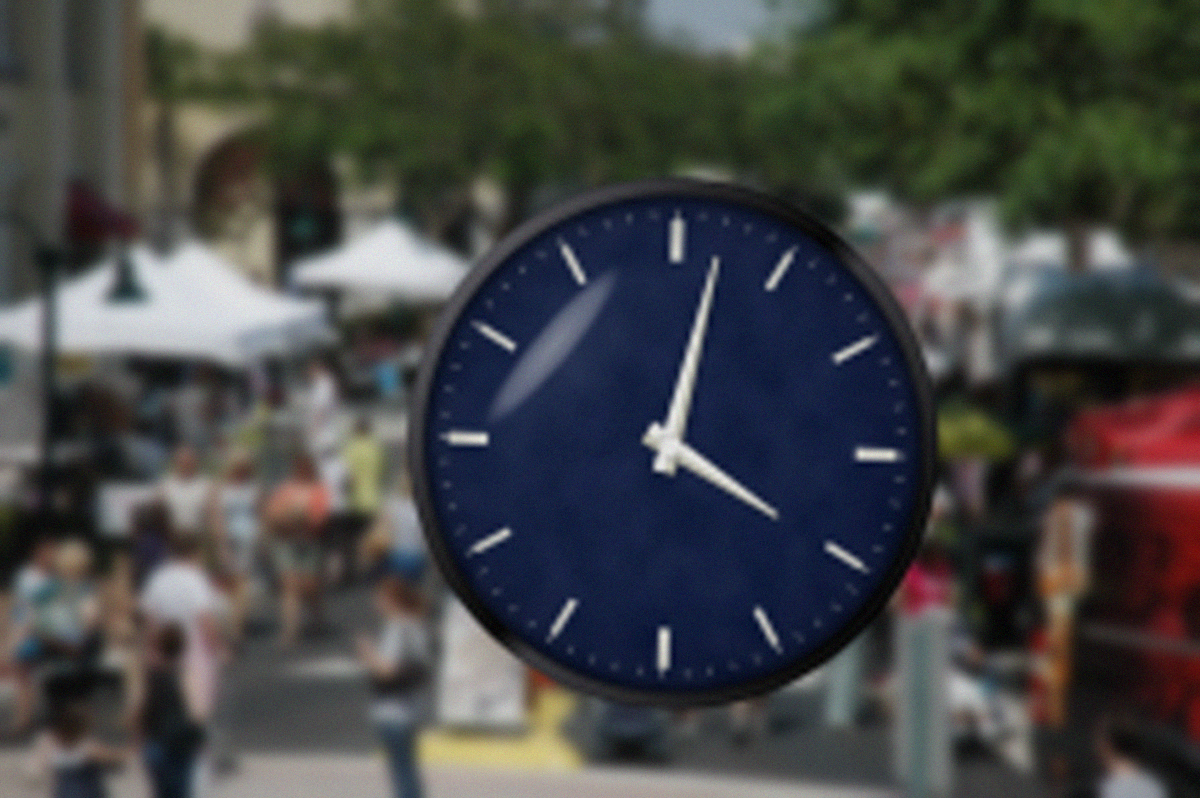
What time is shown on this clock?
4:02
